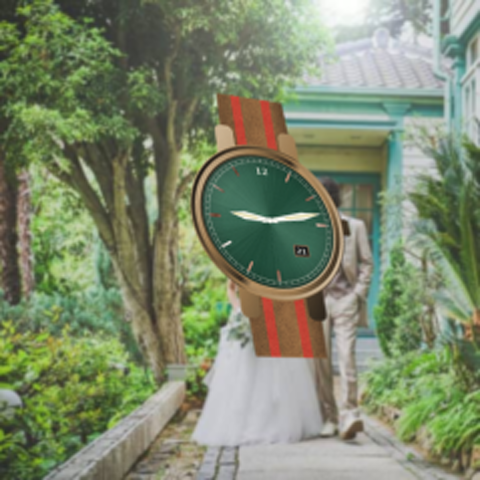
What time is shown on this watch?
9:13
